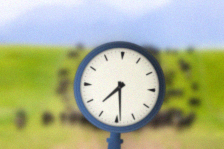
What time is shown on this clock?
7:29
